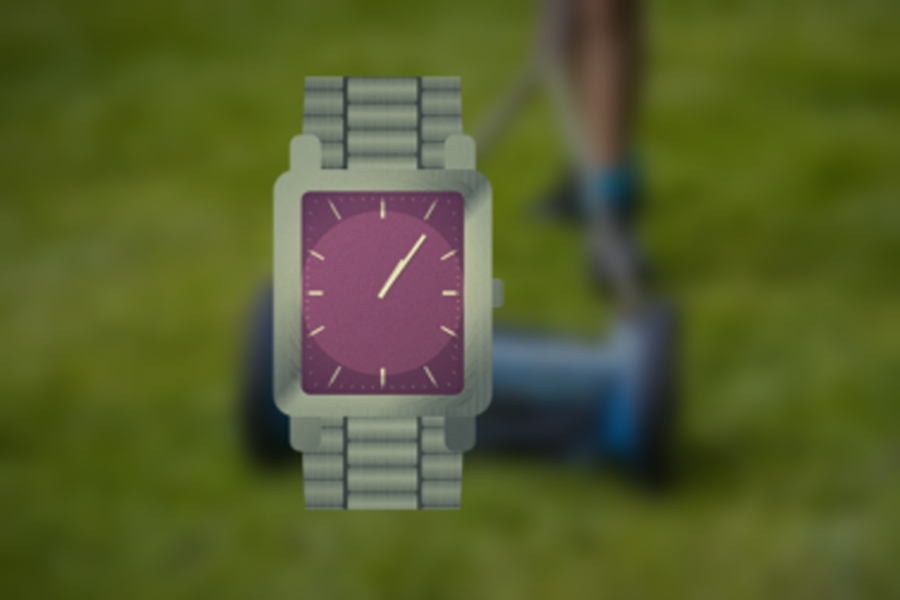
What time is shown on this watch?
1:06
